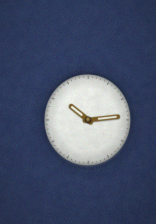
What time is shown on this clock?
10:14
